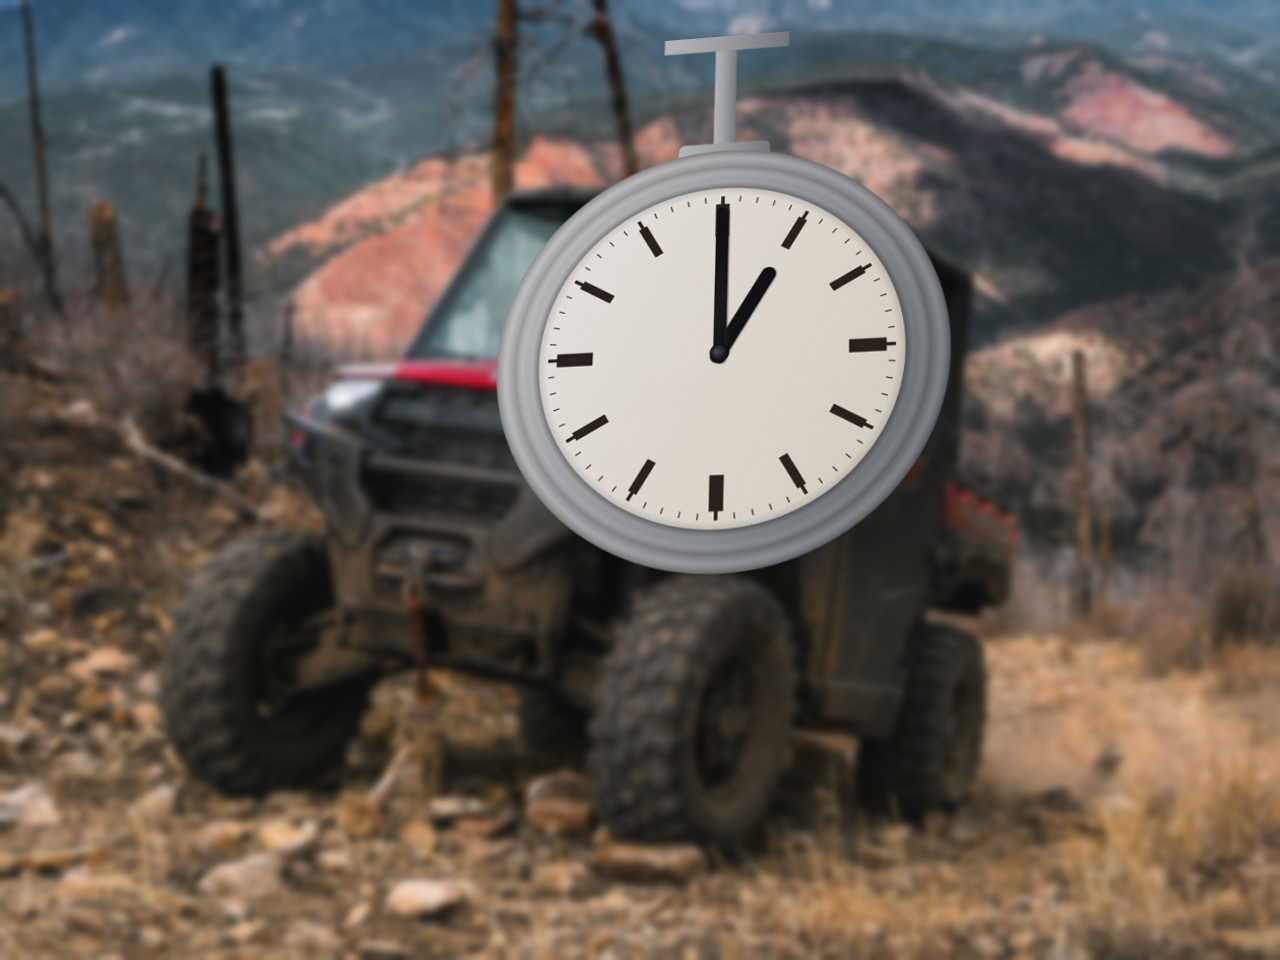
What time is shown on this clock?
1:00
